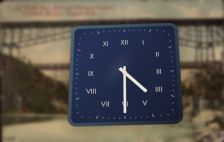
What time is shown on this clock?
4:30
